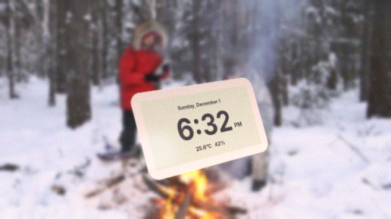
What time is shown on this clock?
6:32
